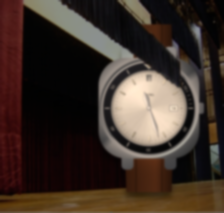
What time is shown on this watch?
11:27
